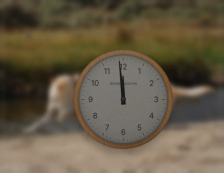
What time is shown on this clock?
11:59
